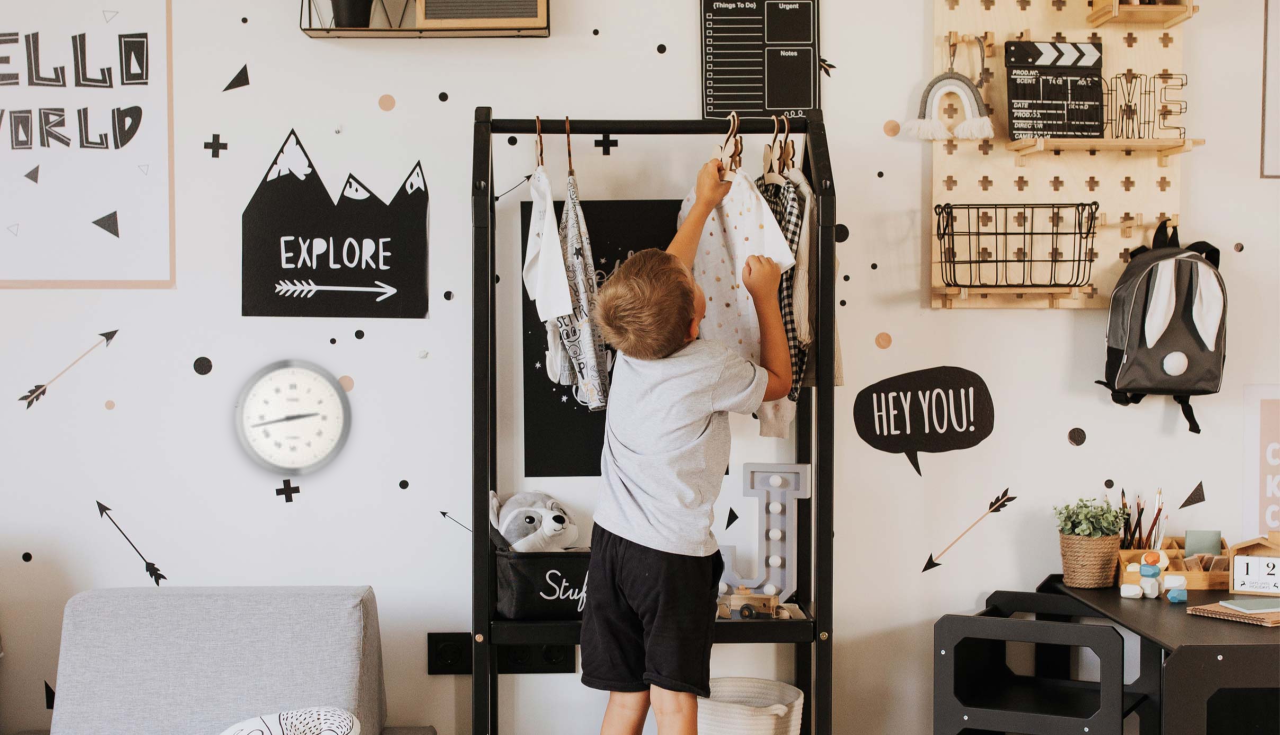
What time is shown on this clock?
2:43
